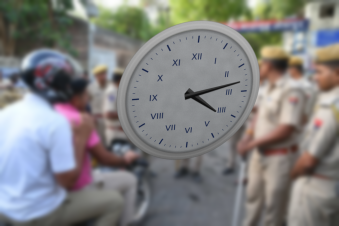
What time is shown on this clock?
4:13
